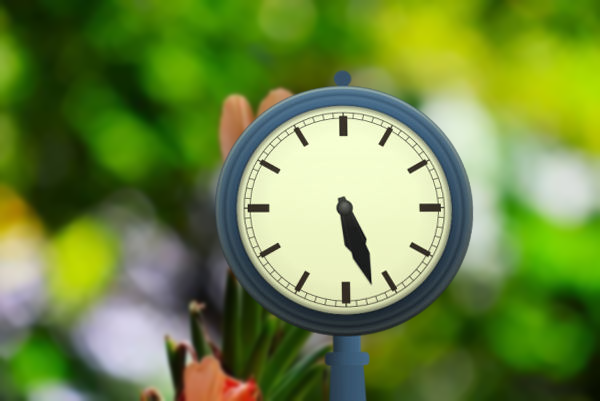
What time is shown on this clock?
5:27
